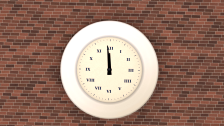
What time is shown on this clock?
11:59
